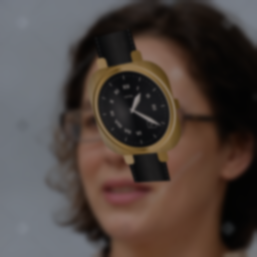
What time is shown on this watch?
1:21
